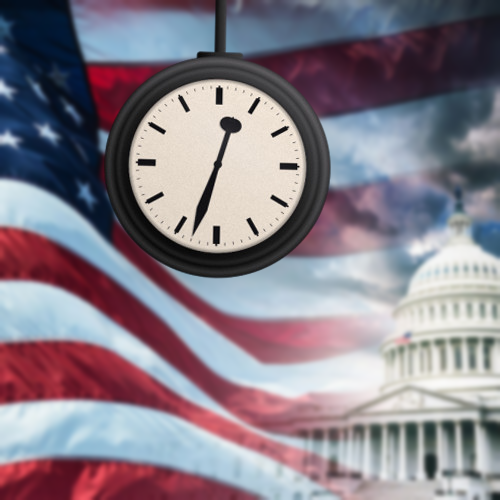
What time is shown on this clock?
12:33
